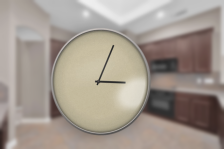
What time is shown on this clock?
3:04
